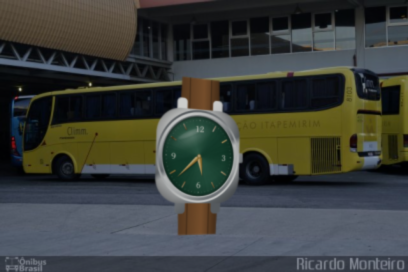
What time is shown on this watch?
5:38
